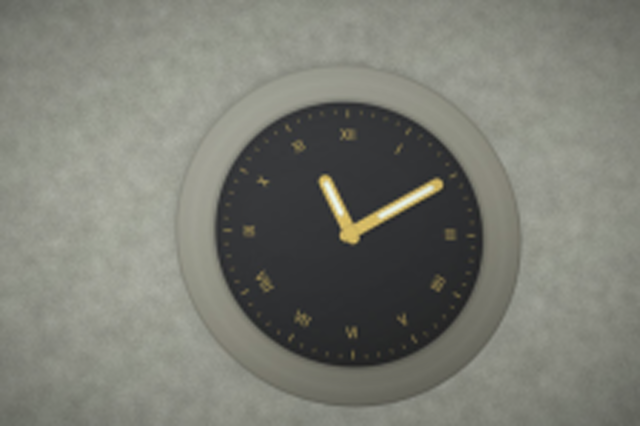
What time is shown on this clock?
11:10
